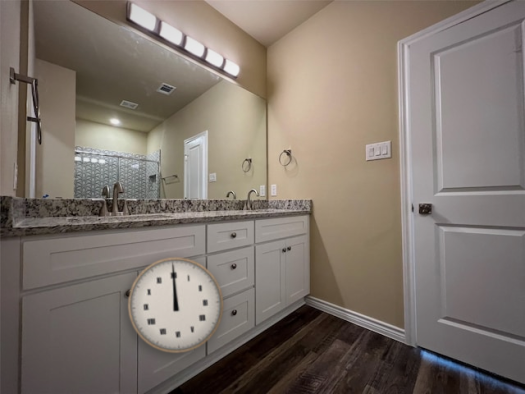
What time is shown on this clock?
12:00
